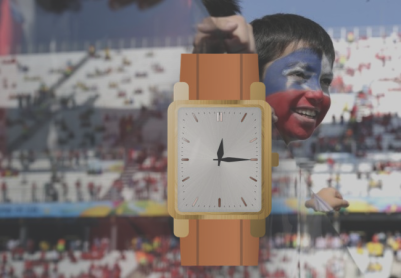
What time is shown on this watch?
12:15
